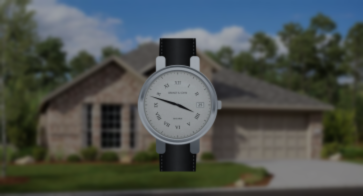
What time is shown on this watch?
3:48
